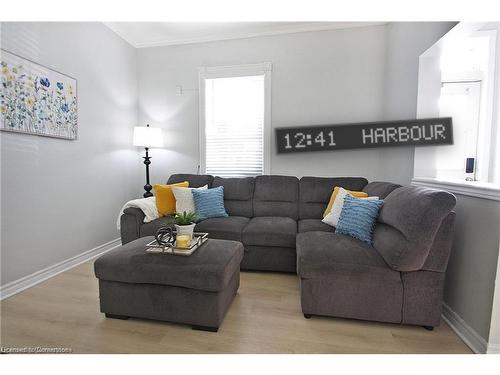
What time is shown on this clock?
12:41
